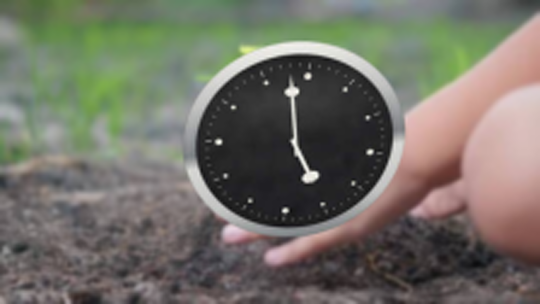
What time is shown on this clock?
4:58
